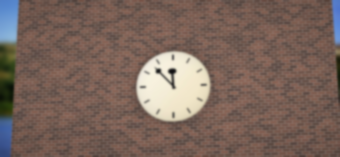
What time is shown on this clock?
11:53
